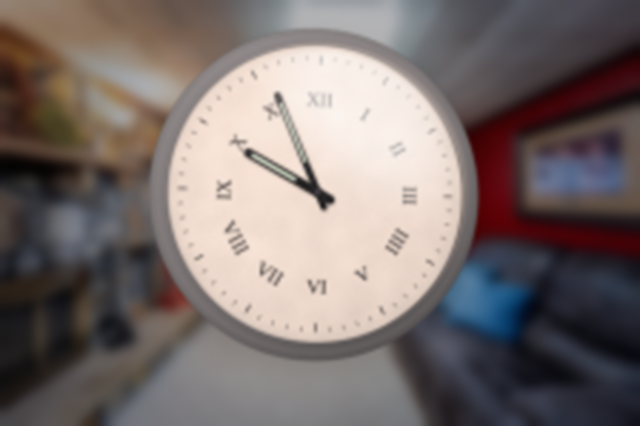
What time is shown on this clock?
9:56
